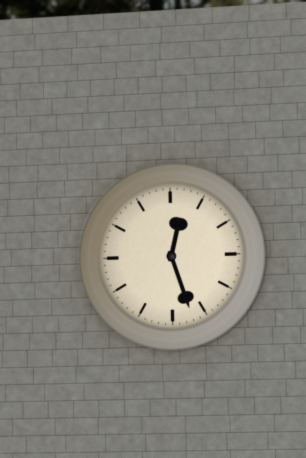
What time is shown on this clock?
12:27
